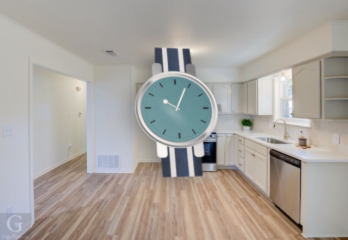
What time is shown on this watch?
10:04
